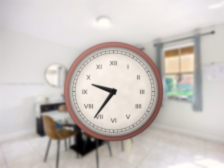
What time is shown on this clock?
9:36
